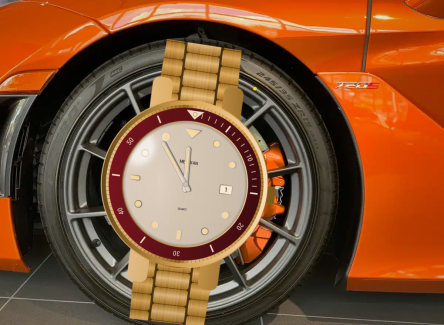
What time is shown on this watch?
11:54
